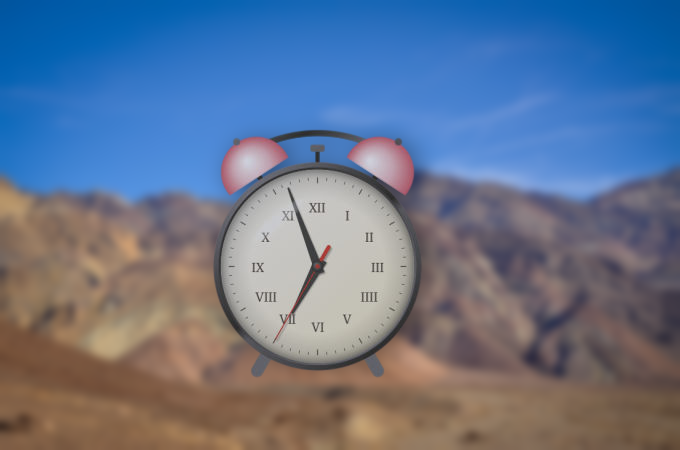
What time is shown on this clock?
6:56:35
